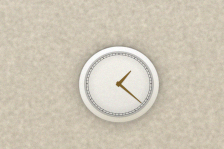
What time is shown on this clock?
1:22
